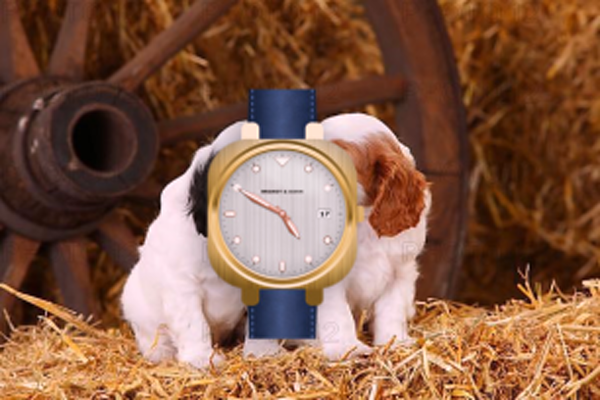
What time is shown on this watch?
4:50
